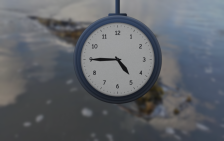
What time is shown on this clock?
4:45
